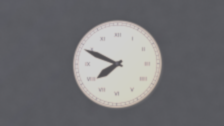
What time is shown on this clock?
7:49
